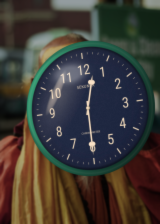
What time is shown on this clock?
12:30
